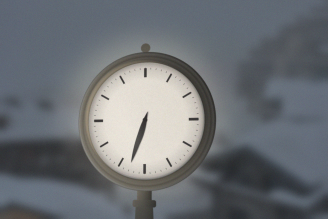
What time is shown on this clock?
6:33
